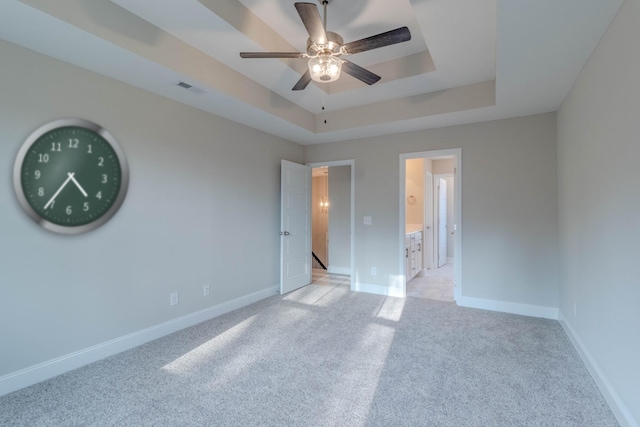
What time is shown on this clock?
4:36
